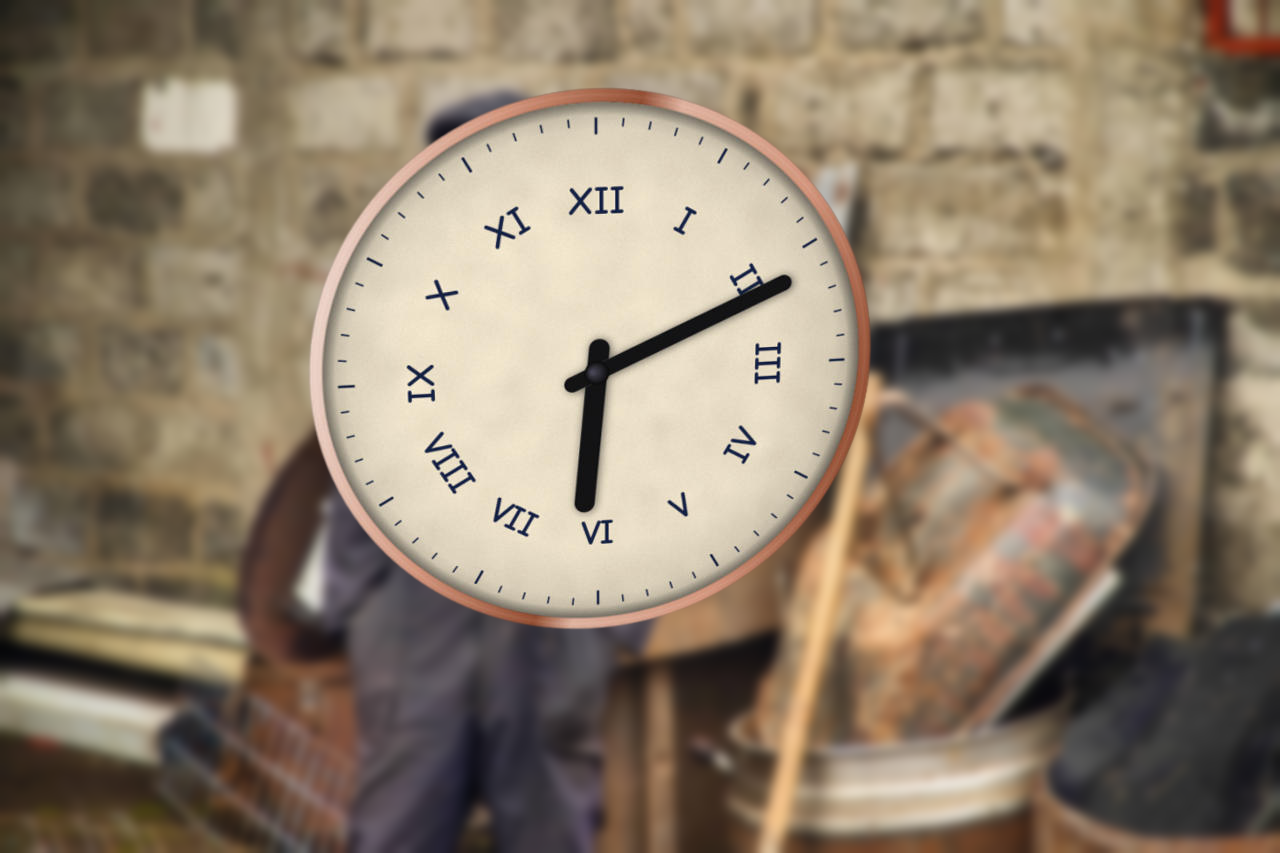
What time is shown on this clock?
6:11
